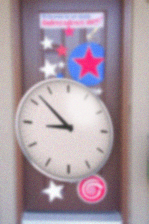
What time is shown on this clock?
8:52
